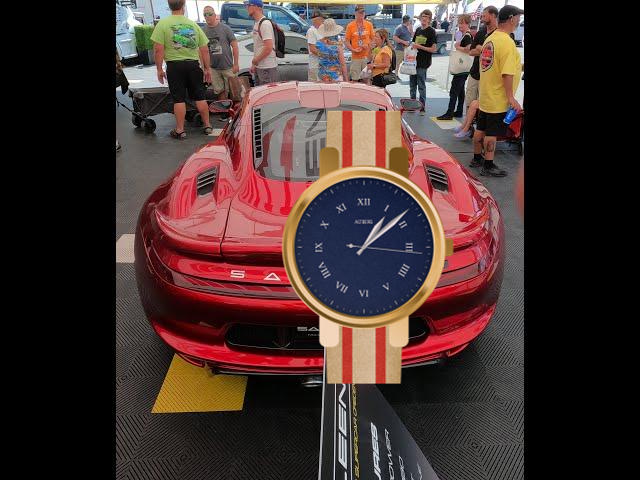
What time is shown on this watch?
1:08:16
